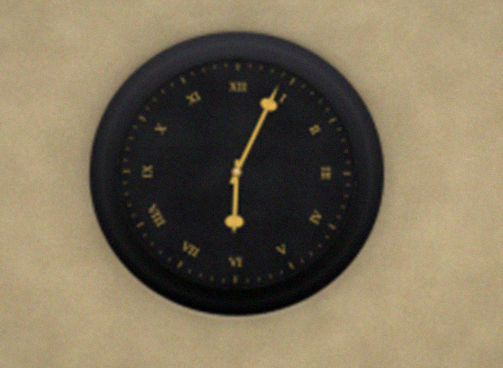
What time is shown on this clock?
6:04
